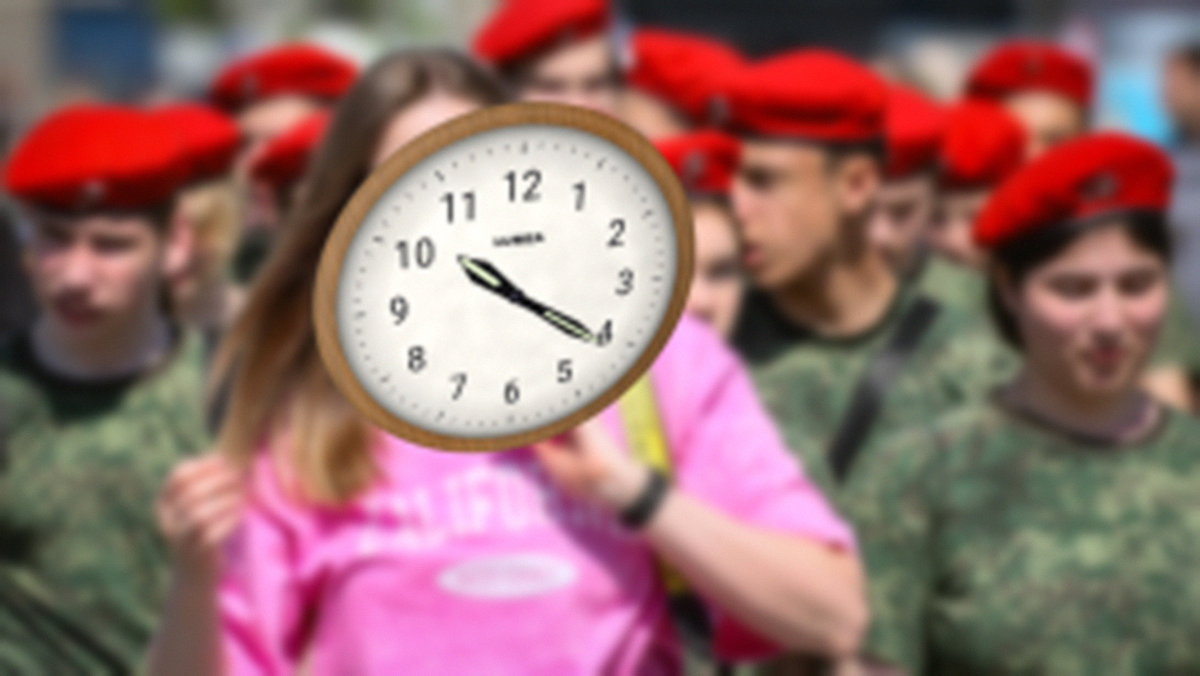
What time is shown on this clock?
10:21
